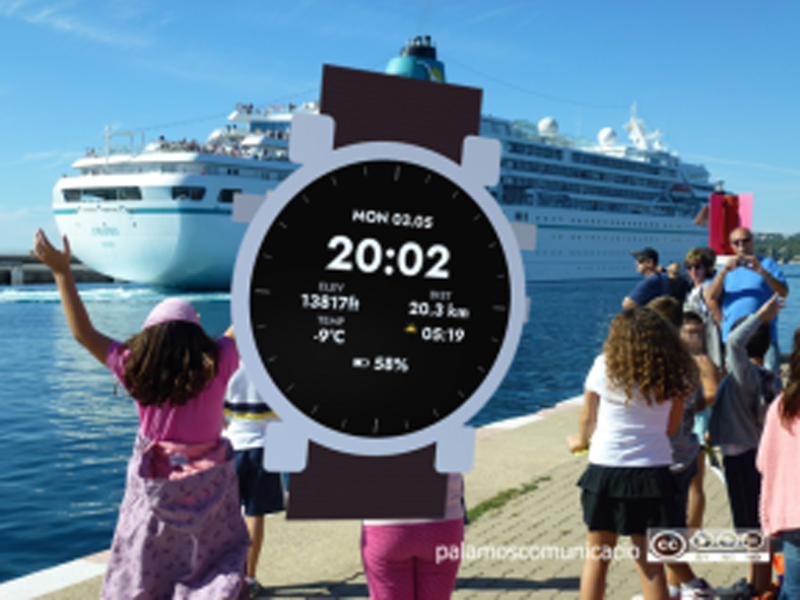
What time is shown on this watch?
20:02
